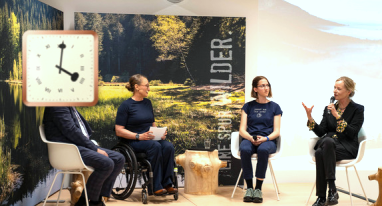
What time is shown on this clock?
4:01
